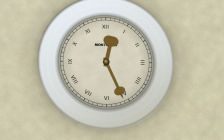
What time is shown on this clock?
12:26
